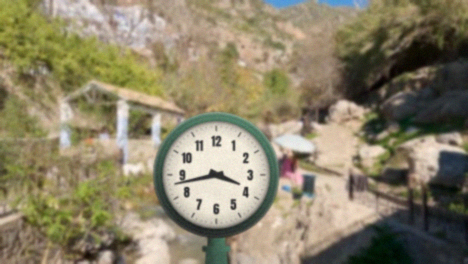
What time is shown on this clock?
3:43
